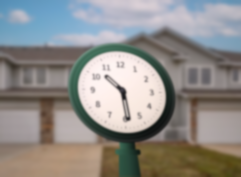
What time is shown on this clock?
10:29
